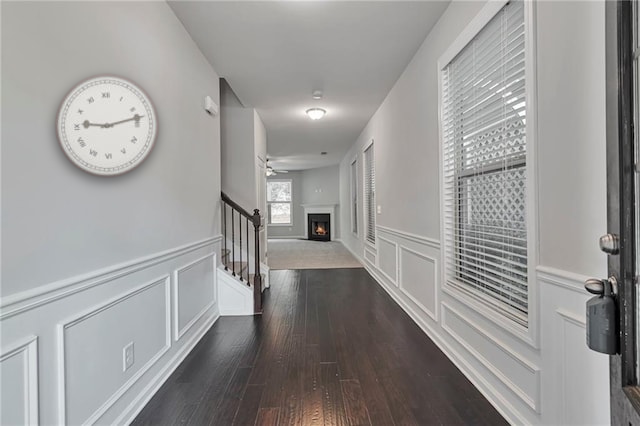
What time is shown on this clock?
9:13
